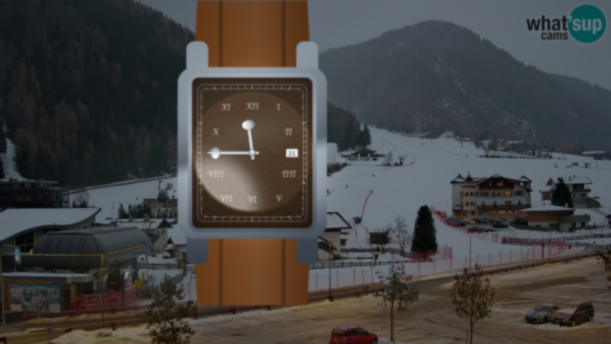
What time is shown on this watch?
11:45
